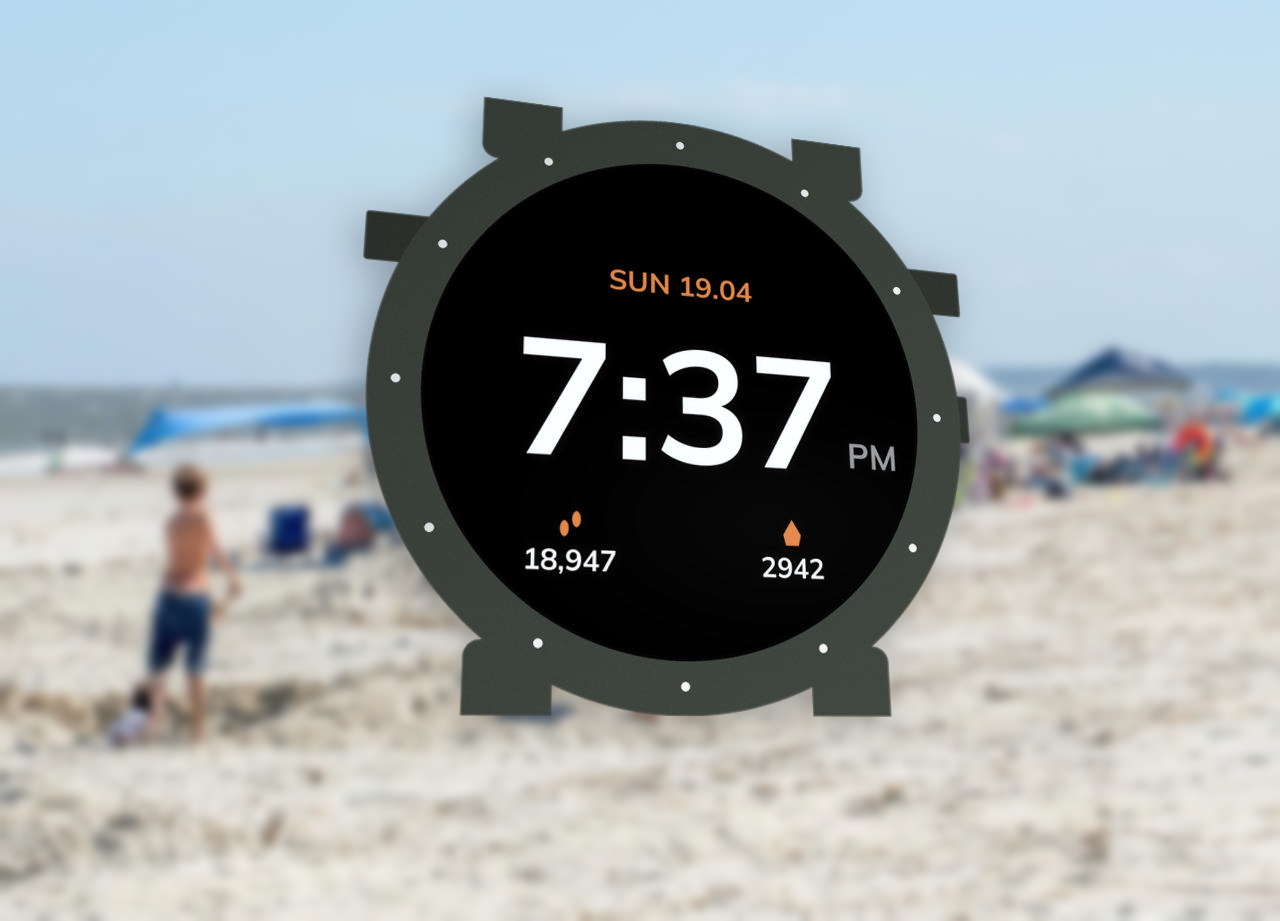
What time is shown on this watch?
7:37
